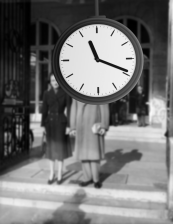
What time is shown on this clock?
11:19
